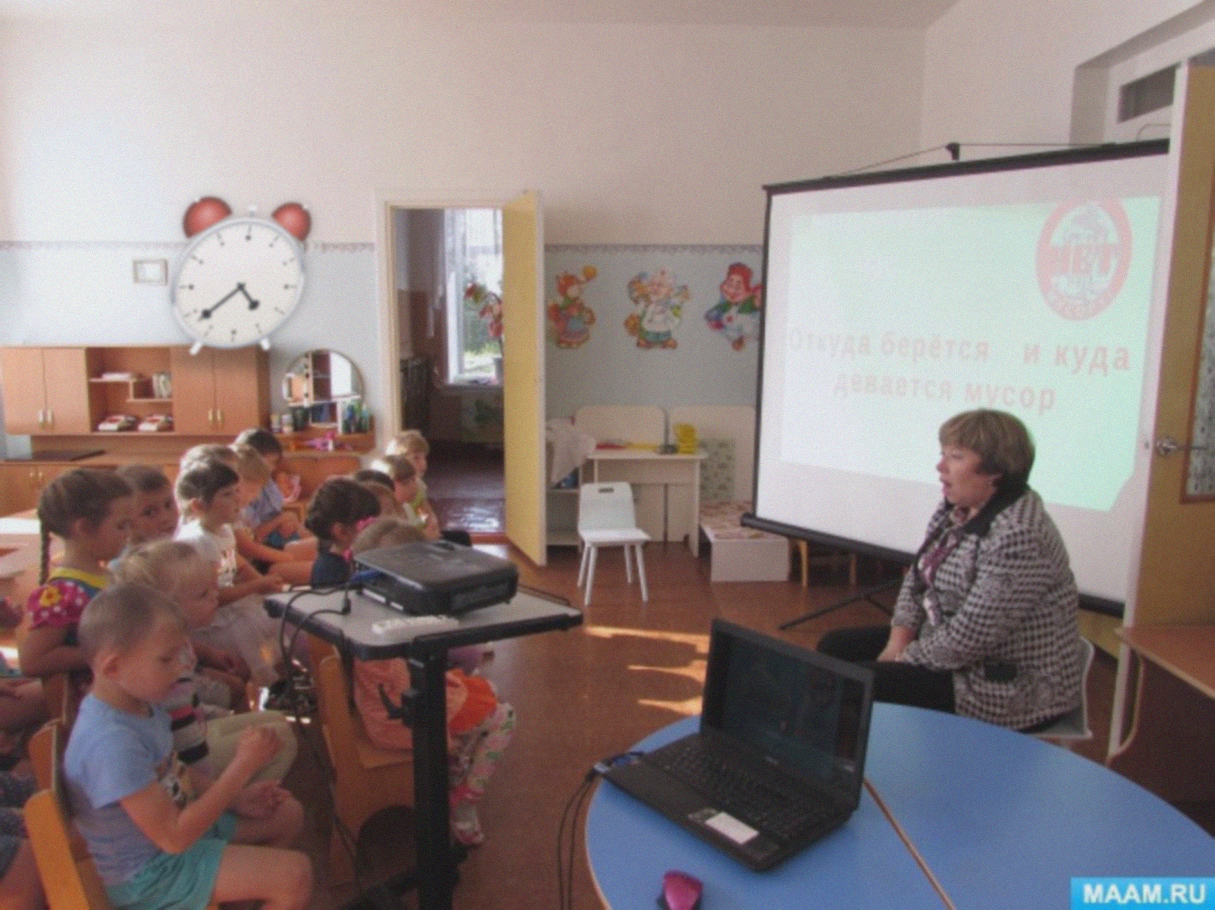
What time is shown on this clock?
4:38
